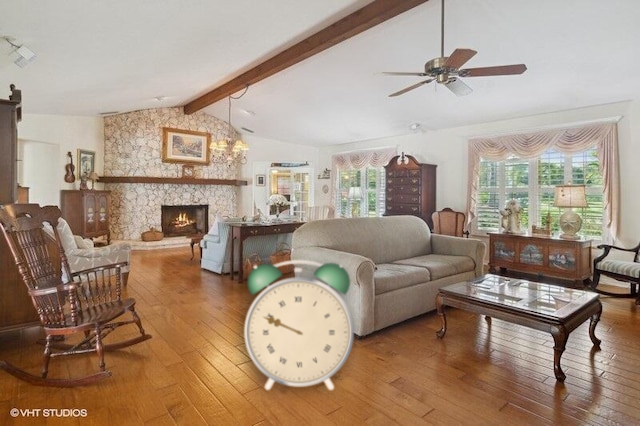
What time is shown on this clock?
9:49
